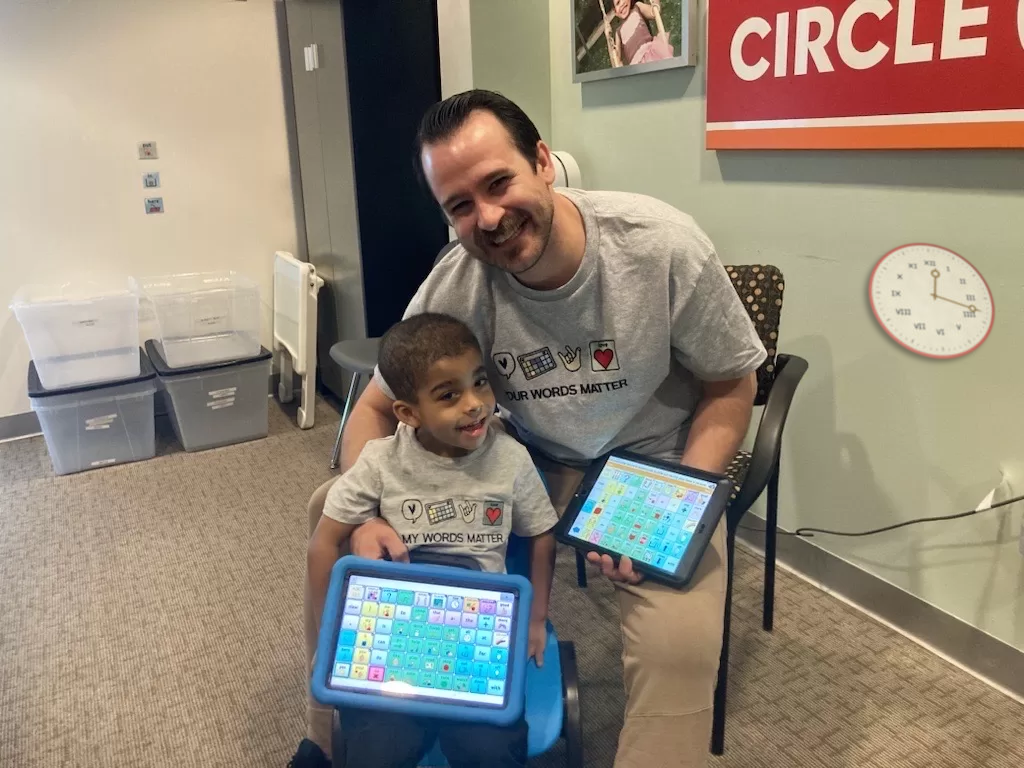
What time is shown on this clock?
12:18
